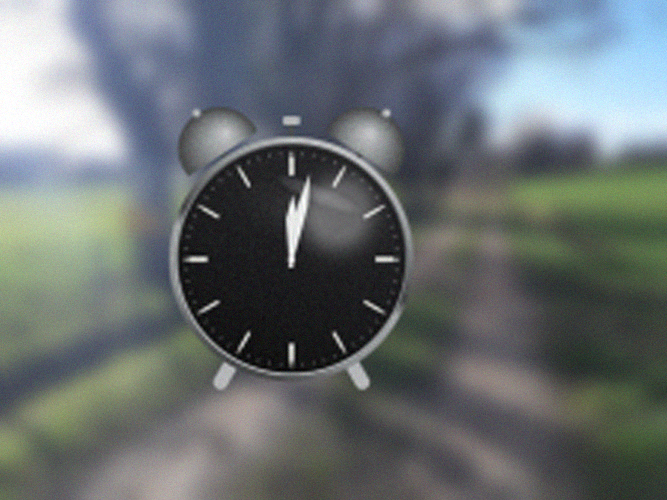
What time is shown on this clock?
12:02
